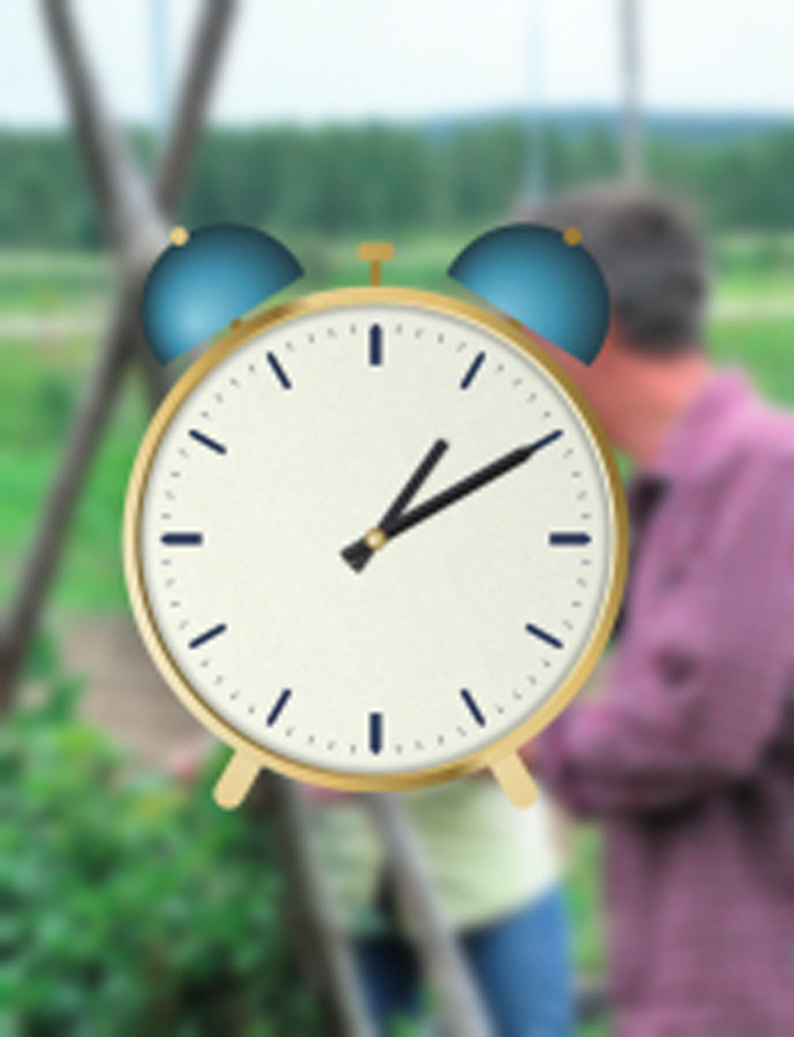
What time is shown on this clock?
1:10
